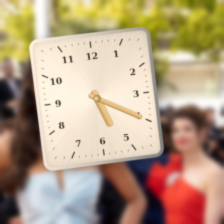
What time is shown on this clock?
5:20
